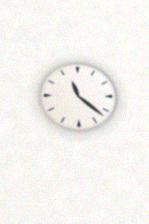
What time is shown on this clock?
11:22
